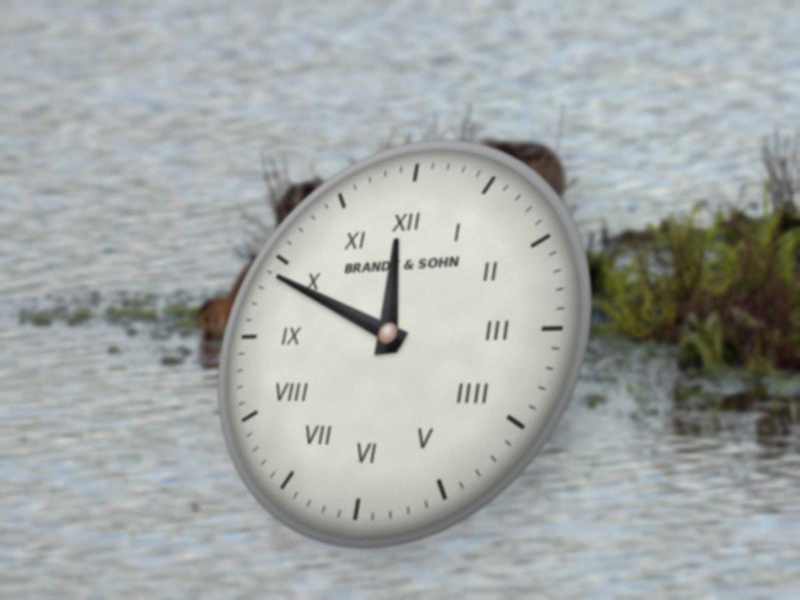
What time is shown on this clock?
11:49
